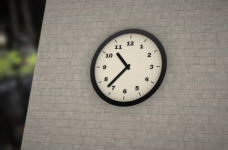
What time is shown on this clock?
10:37
